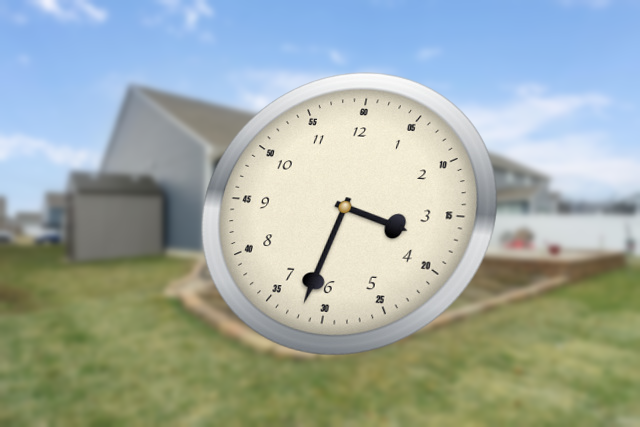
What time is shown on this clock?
3:32
